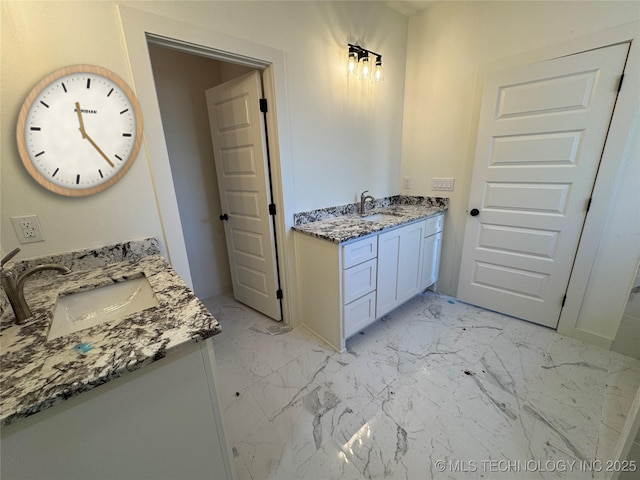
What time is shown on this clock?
11:22
